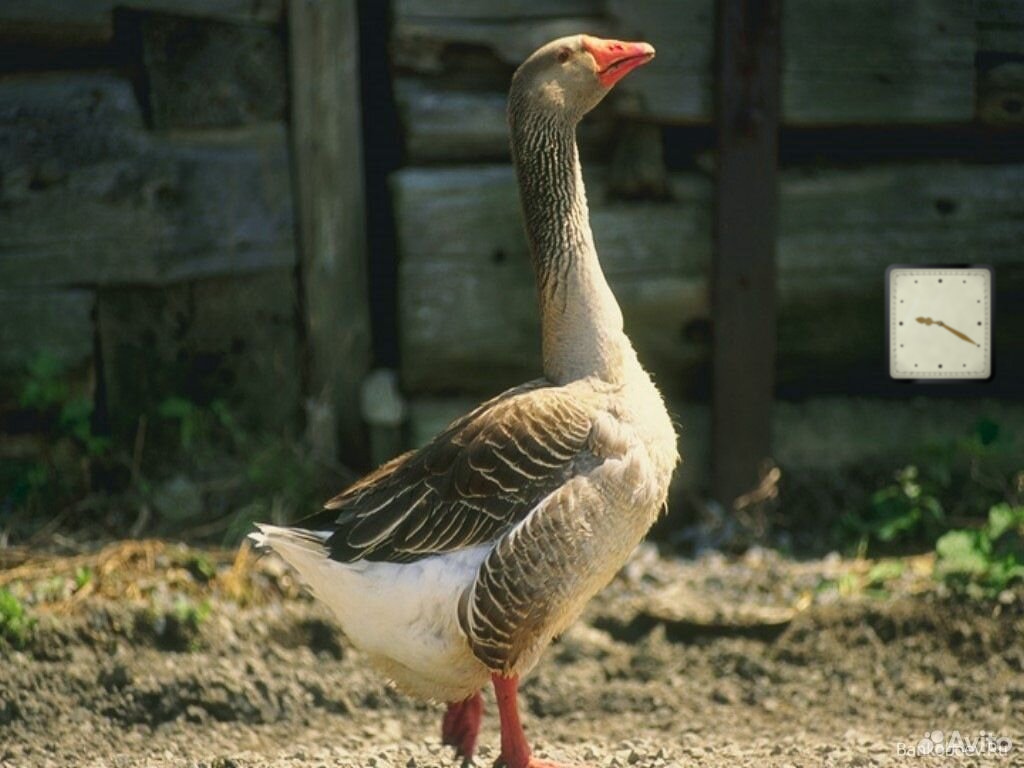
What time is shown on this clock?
9:20
